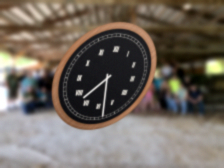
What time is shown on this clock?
7:28
